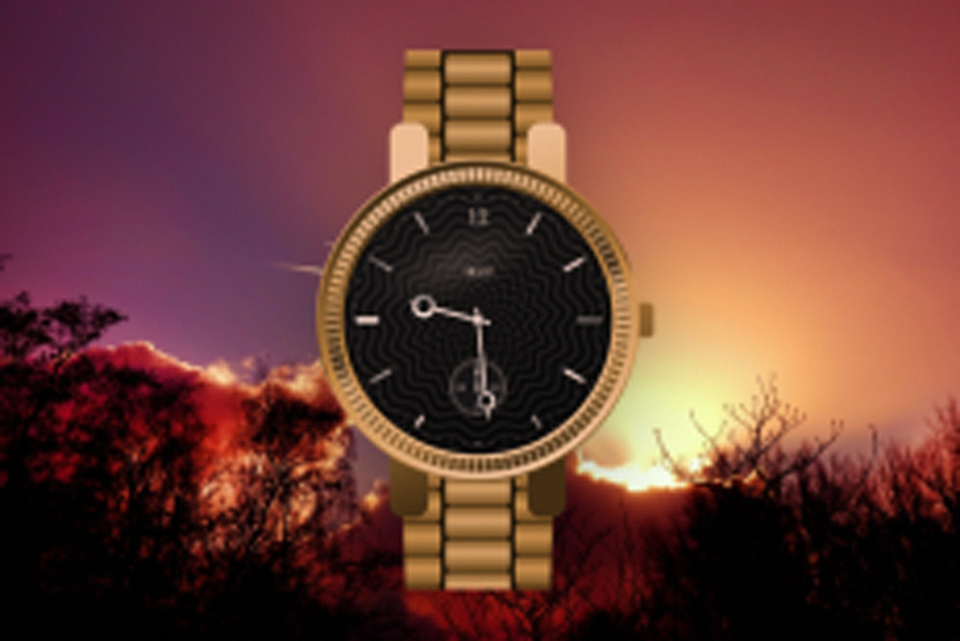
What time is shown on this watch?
9:29
